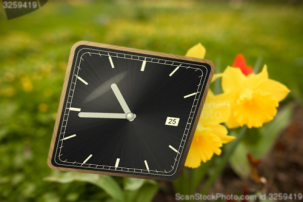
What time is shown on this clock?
10:44
